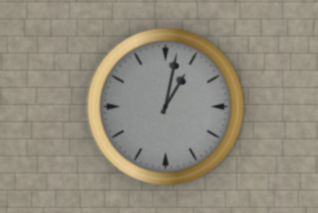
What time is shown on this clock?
1:02
